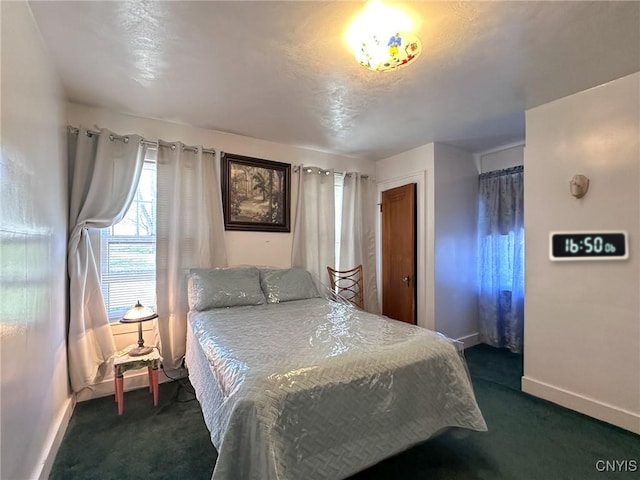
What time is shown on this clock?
16:50
